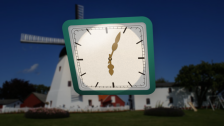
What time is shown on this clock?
6:04
